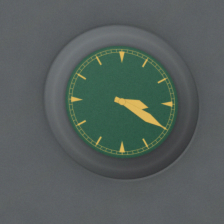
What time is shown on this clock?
3:20
